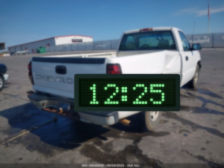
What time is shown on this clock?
12:25
